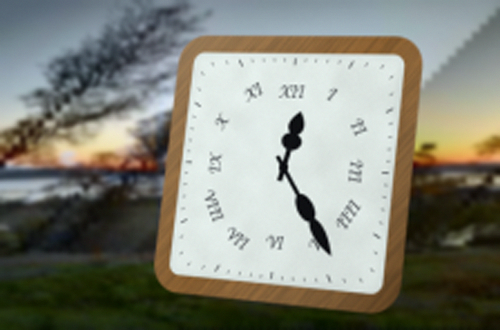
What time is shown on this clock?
12:24
